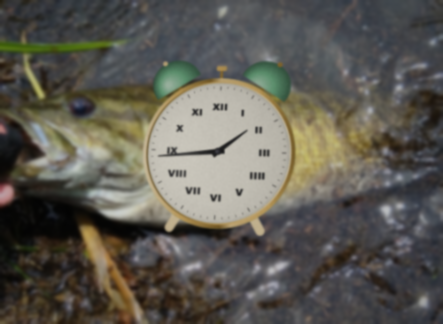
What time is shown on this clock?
1:44
